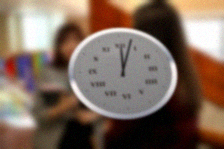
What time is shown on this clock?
12:03
